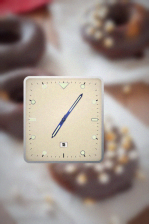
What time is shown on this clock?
7:06
